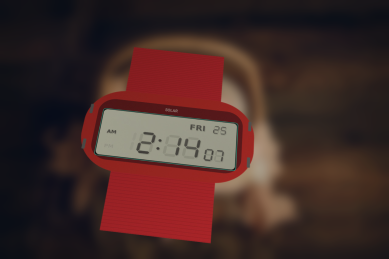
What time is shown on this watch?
2:14:07
